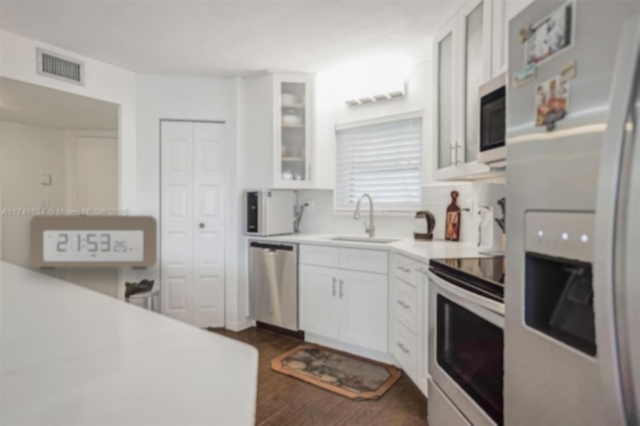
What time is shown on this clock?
21:53
